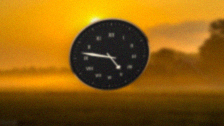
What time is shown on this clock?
4:47
